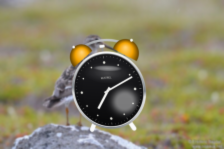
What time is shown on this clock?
7:11
